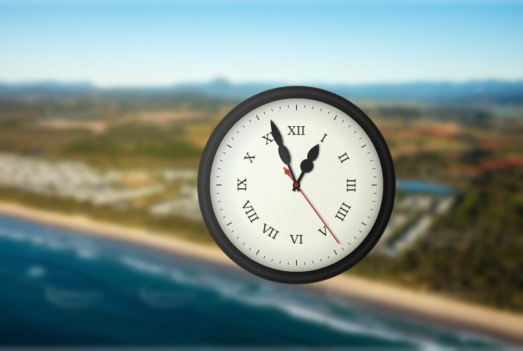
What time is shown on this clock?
12:56:24
